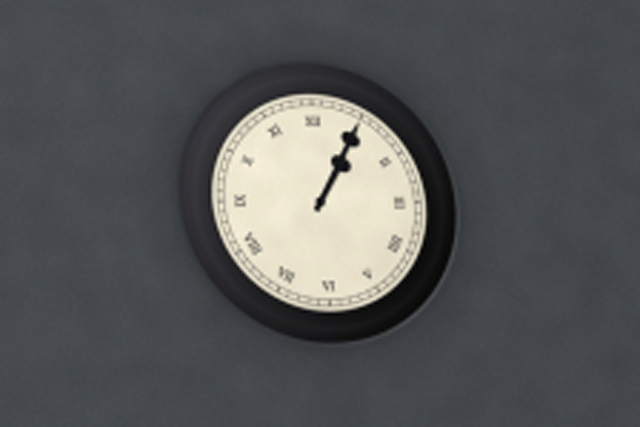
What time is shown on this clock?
1:05
